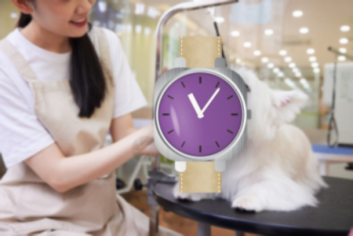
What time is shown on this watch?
11:06
